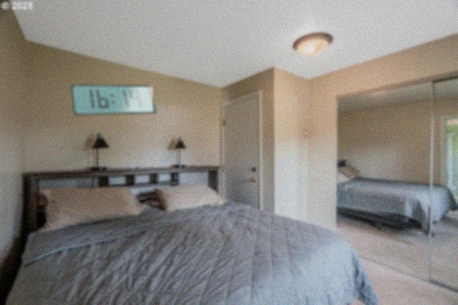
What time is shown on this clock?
16:14
